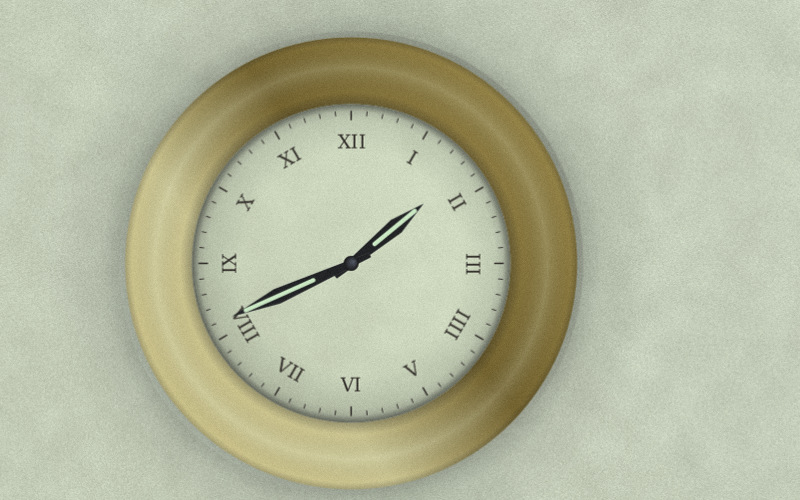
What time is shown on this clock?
1:41
